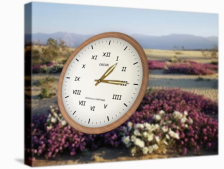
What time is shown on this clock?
1:15
